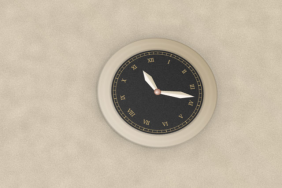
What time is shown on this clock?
11:18
